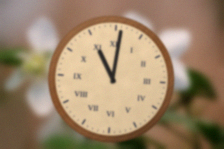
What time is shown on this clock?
11:01
